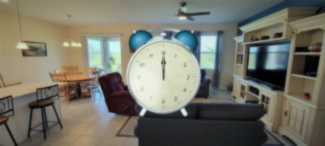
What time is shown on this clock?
12:00
